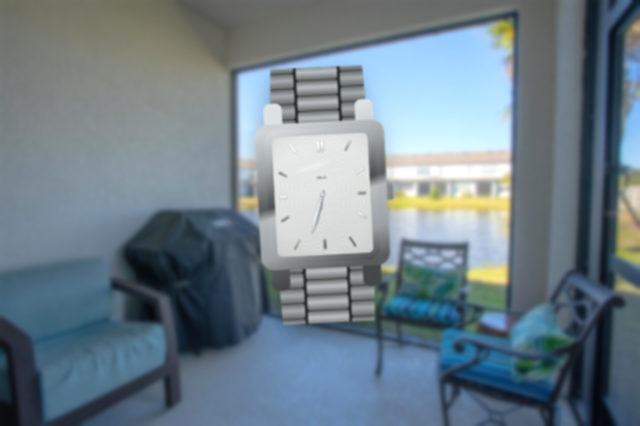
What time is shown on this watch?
6:33
